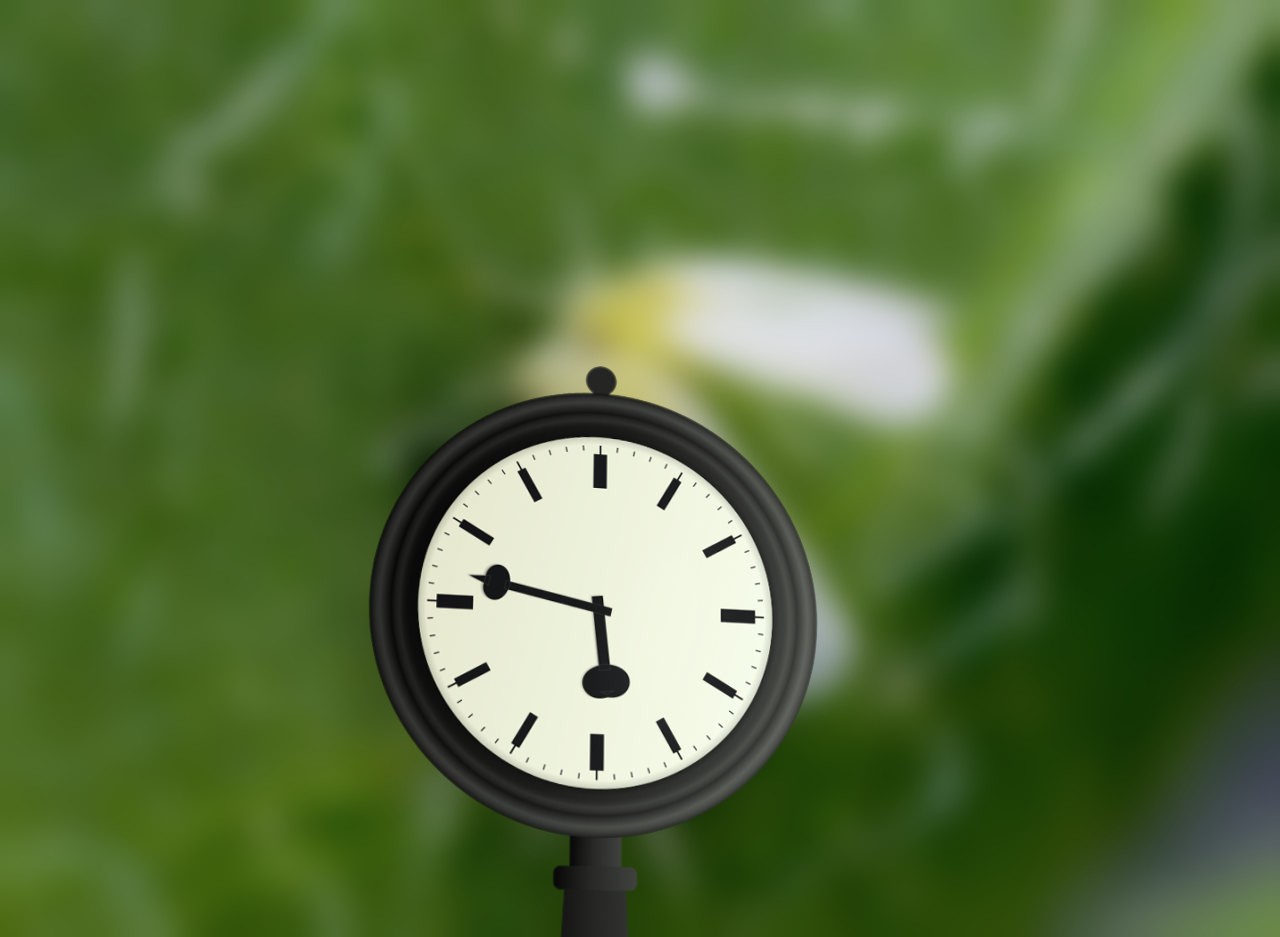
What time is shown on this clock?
5:47
